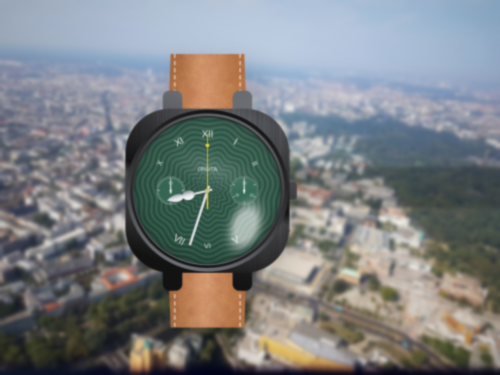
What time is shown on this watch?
8:33
